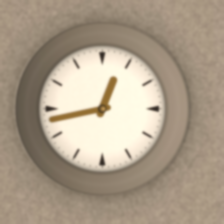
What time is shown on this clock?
12:43
